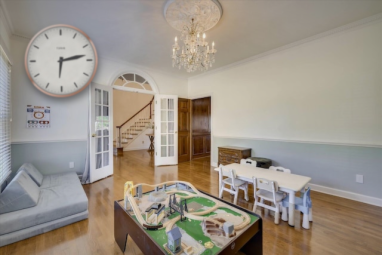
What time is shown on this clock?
6:13
